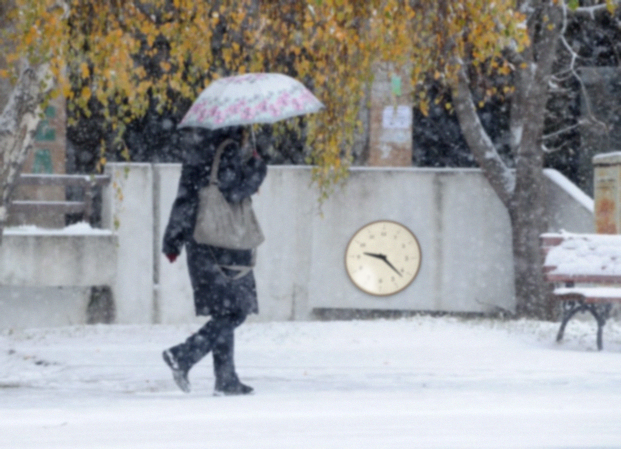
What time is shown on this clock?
9:22
